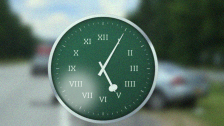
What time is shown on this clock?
5:05
